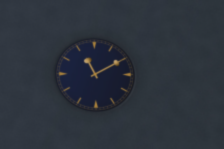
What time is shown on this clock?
11:10
